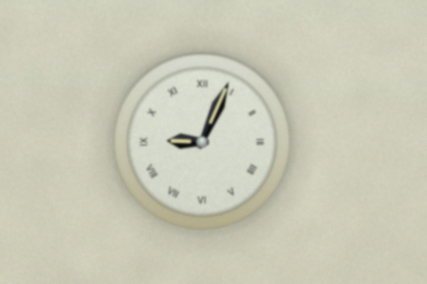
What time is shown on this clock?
9:04
